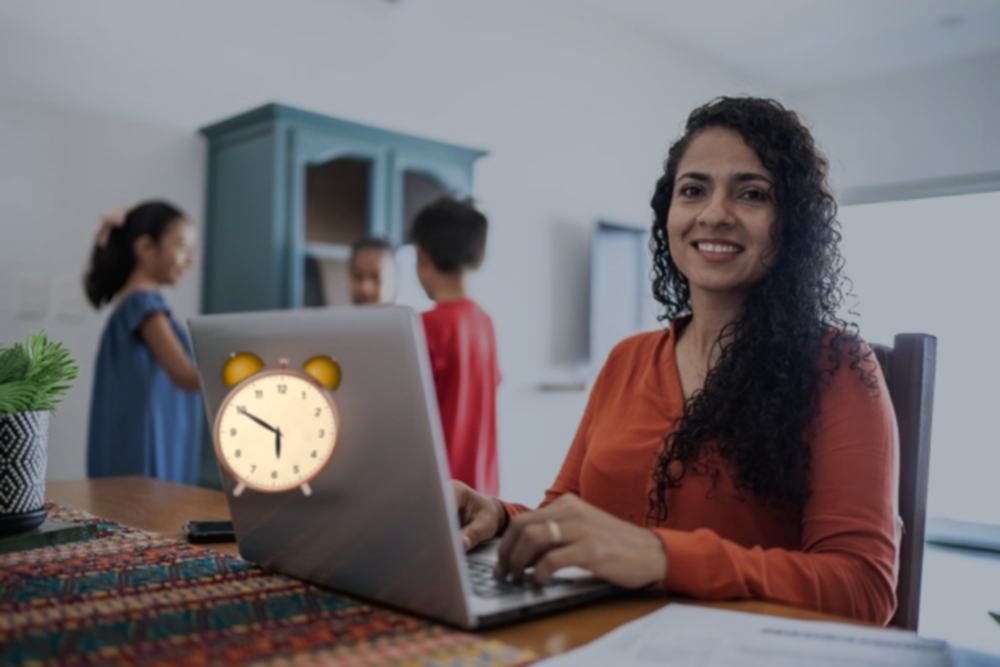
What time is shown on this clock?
5:50
